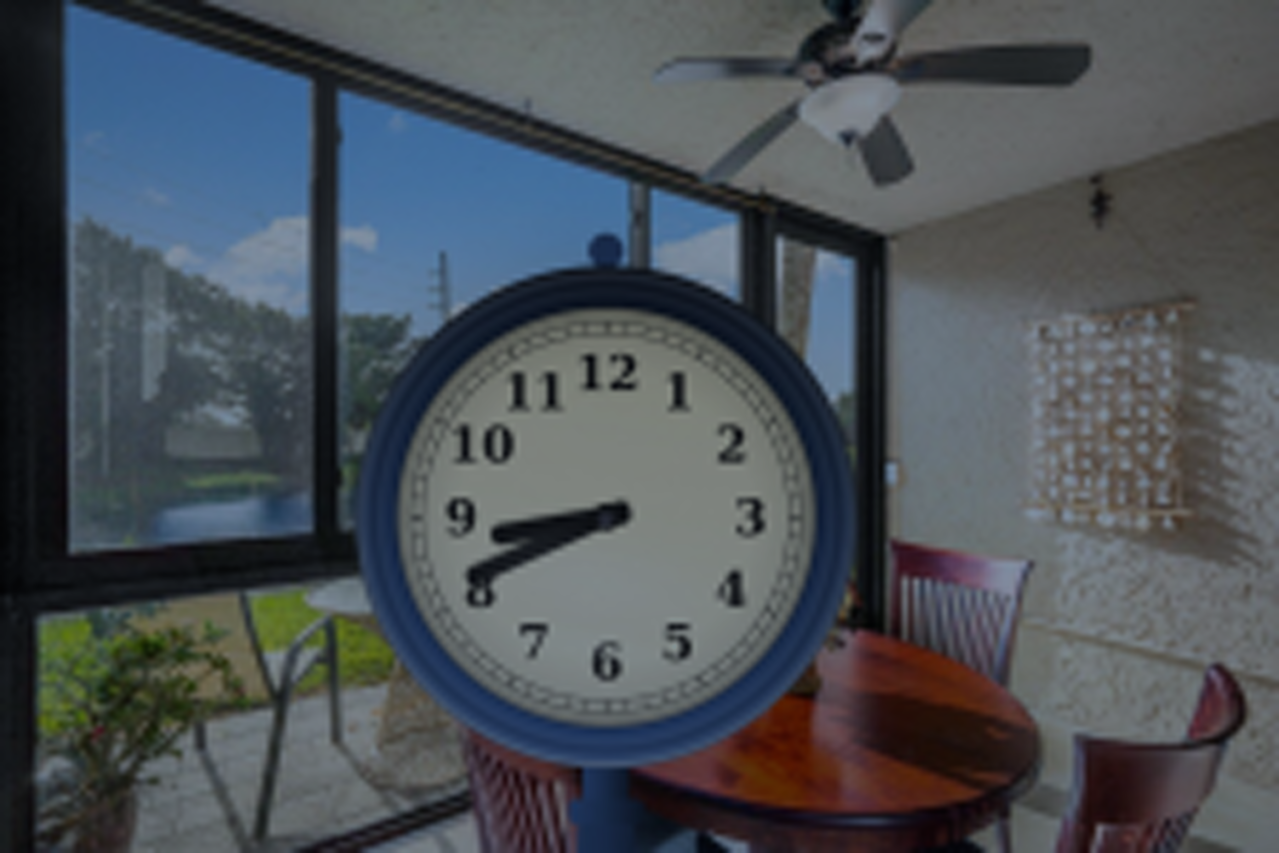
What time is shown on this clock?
8:41
